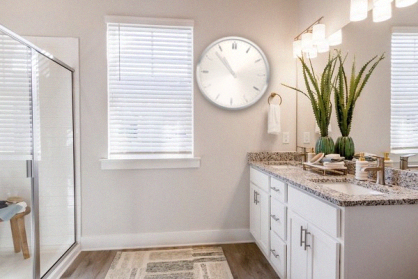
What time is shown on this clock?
10:53
